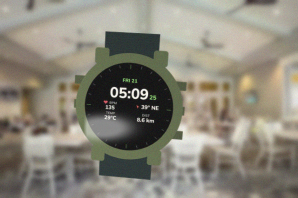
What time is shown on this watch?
5:09
